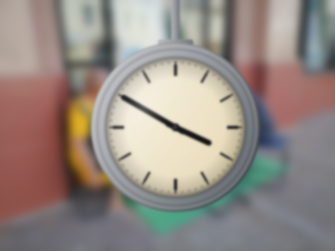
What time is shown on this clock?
3:50
